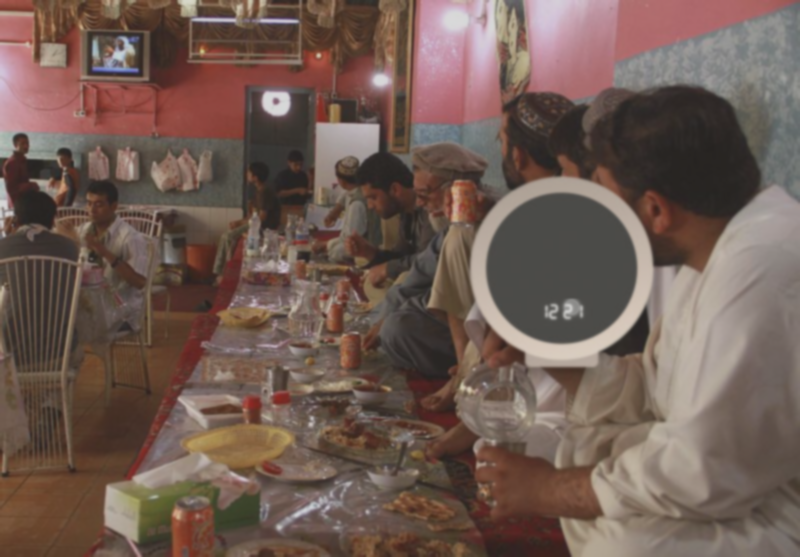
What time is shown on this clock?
12:21
